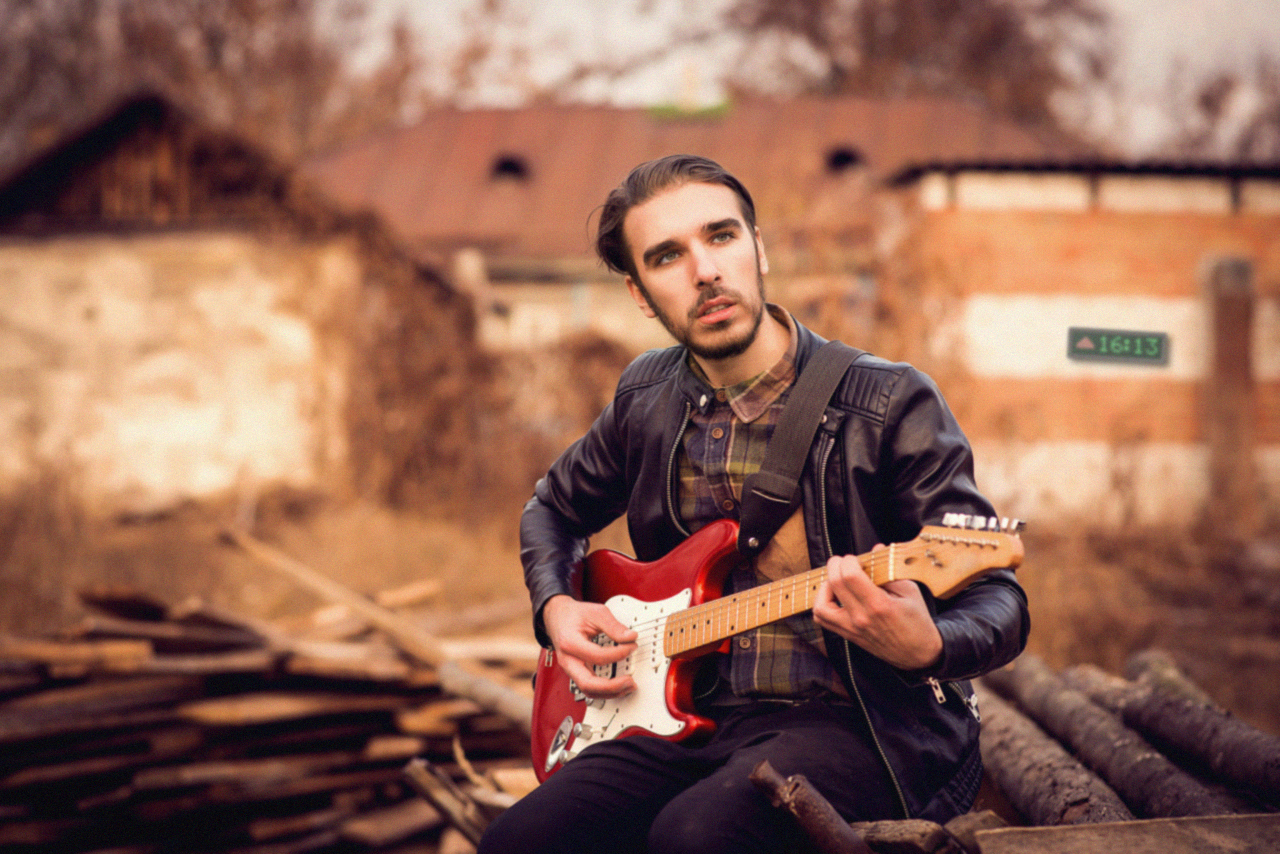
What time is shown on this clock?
16:13
